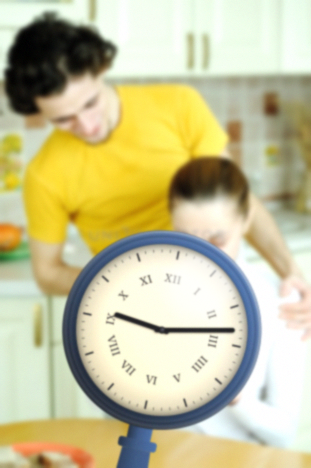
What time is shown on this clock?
9:13
